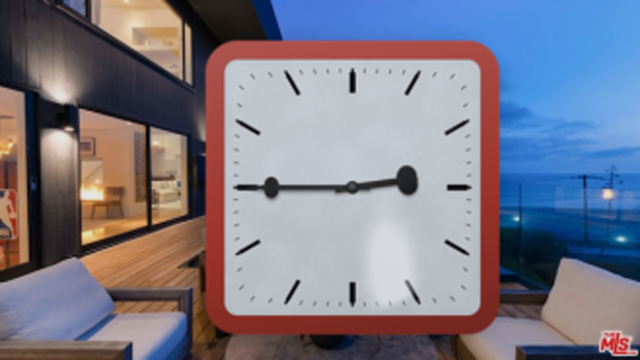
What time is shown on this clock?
2:45
